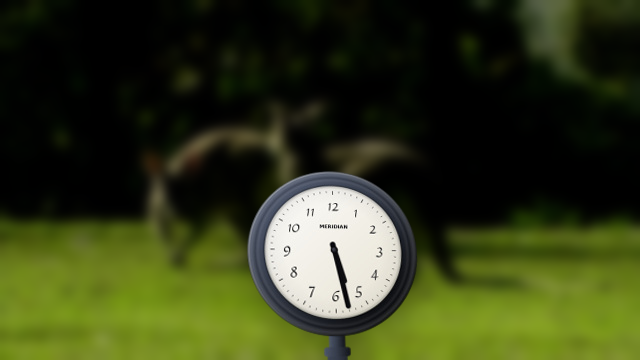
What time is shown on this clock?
5:28
